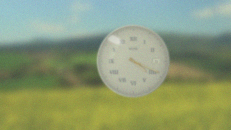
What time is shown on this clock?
4:19
